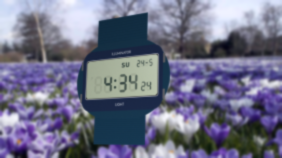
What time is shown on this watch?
4:34
